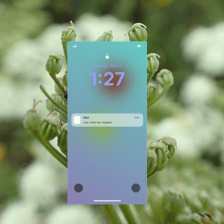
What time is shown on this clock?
1:27
